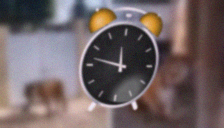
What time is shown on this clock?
11:47
